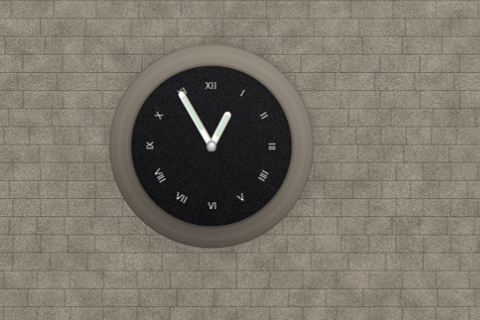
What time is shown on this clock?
12:55
